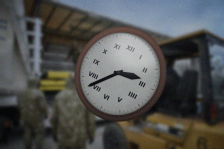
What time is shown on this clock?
2:37
